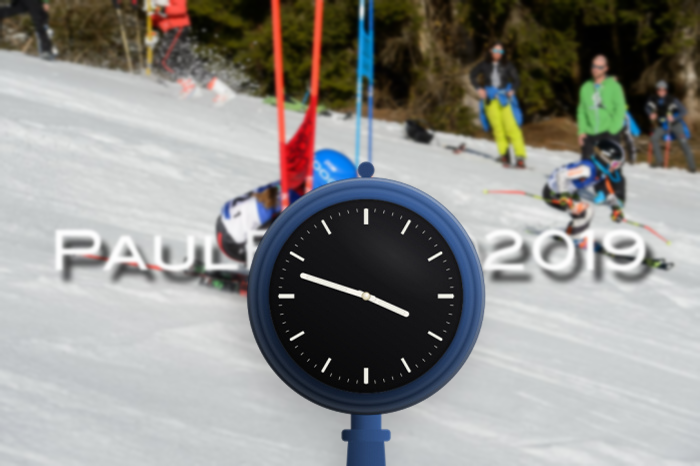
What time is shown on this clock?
3:48
